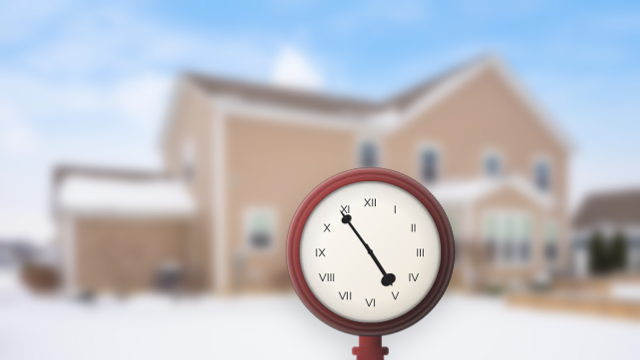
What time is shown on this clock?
4:54
